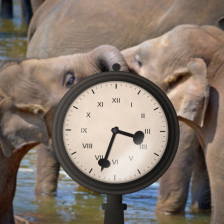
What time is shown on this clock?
3:33
